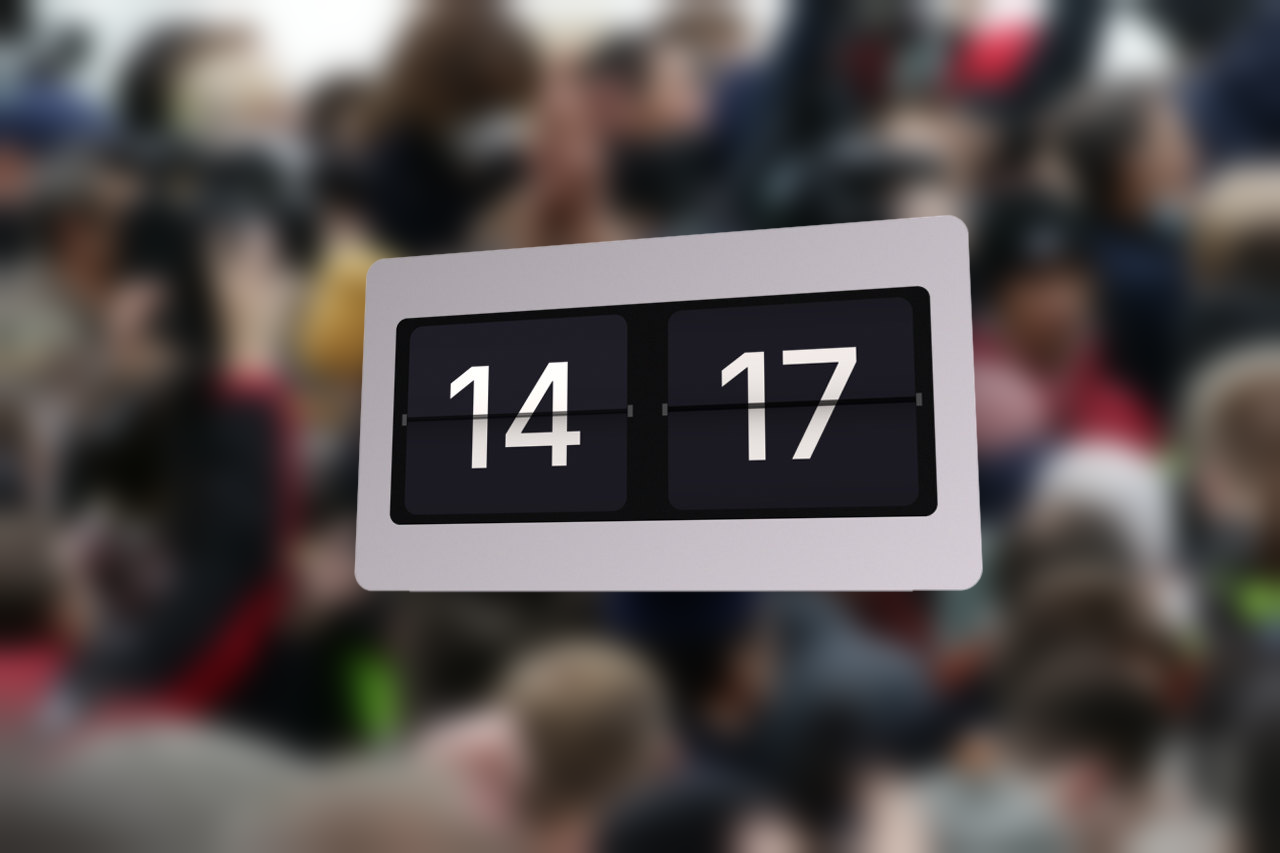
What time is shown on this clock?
14:17
